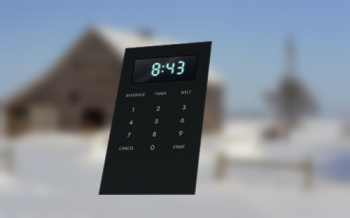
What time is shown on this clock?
8:43
